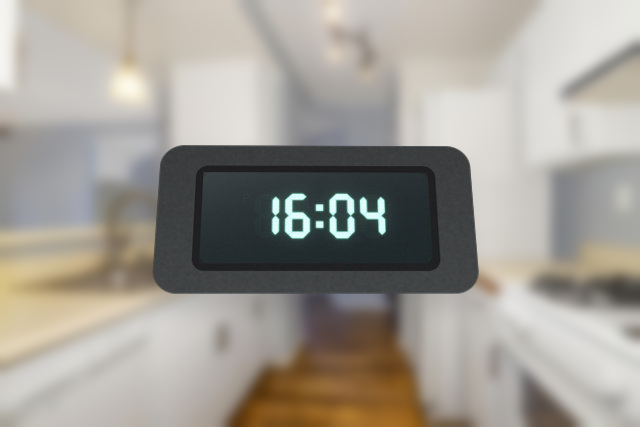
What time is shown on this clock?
16:04
